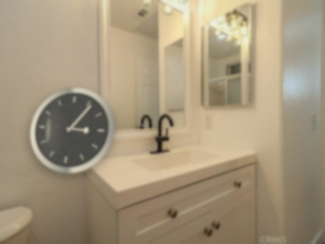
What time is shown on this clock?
3:06
